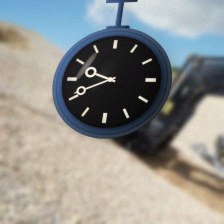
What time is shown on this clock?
9:41
